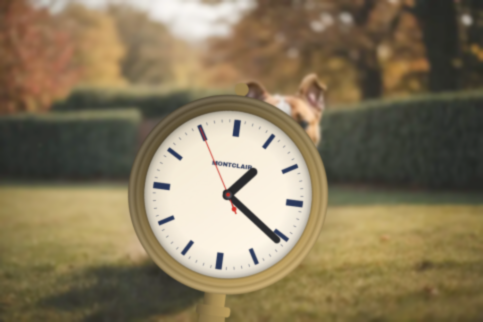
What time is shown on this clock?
1:20:55
